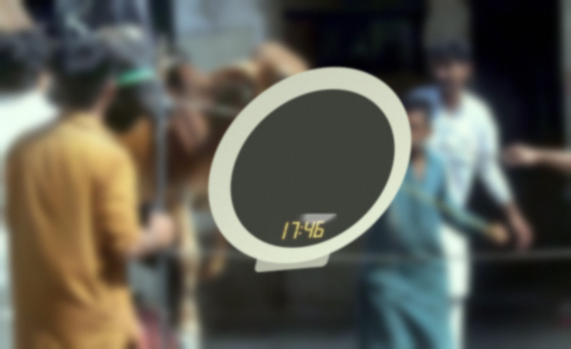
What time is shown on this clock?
17:46
